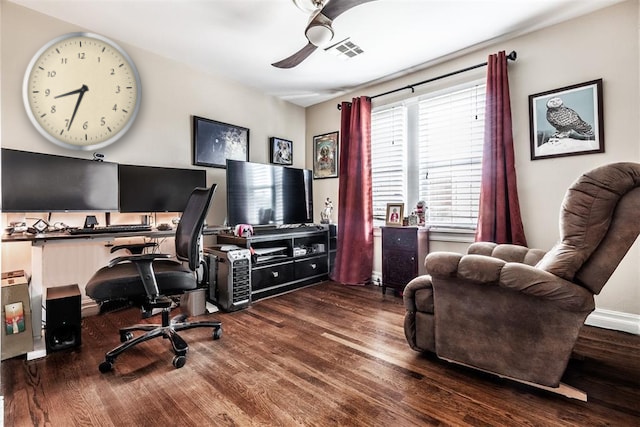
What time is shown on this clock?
8:34
